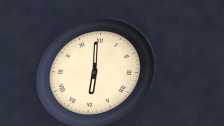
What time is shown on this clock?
5:59
